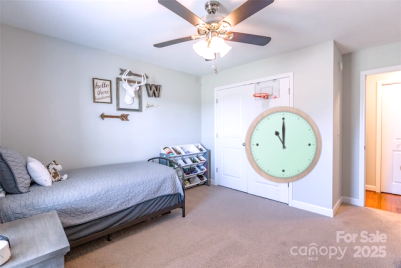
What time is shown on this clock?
11:00
